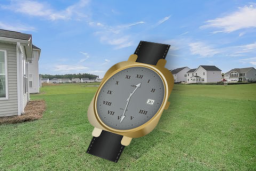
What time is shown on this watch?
12:29
